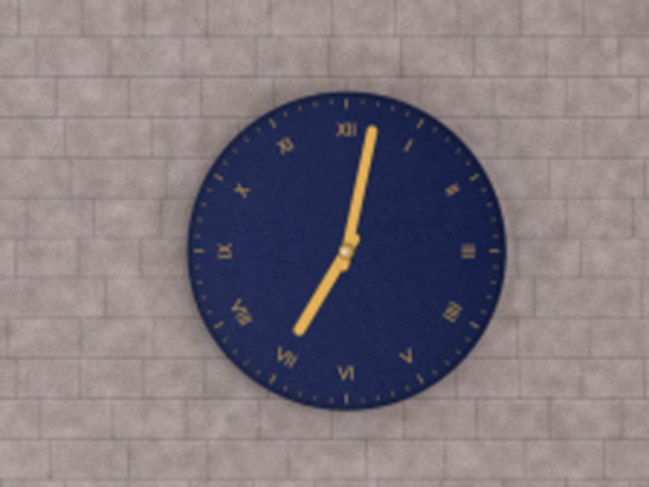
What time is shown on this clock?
7:02
